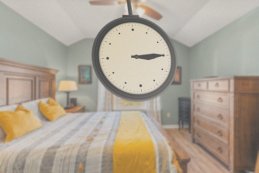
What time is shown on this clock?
3:15
